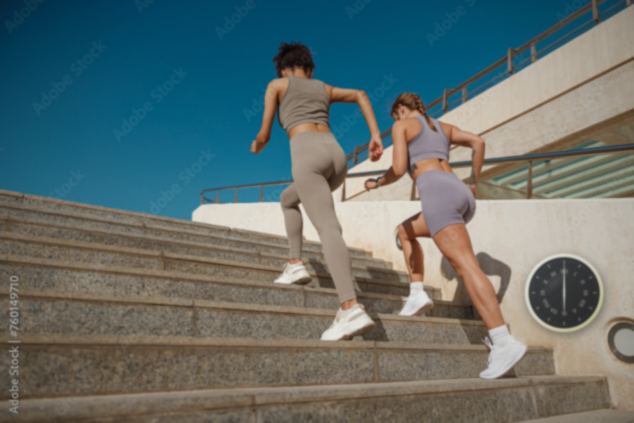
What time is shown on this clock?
6:00
